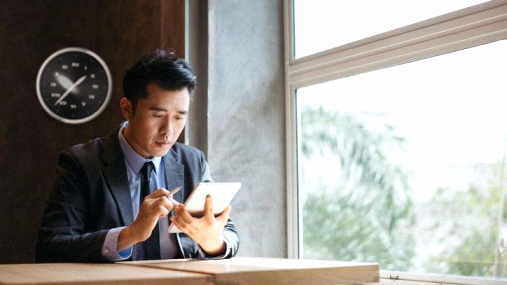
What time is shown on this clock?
1:37
